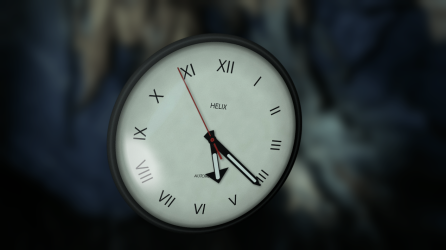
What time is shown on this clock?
5:20:54
